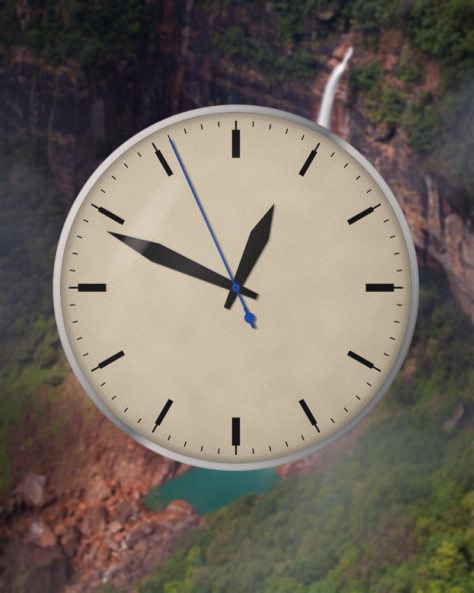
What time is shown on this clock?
12:48:56
